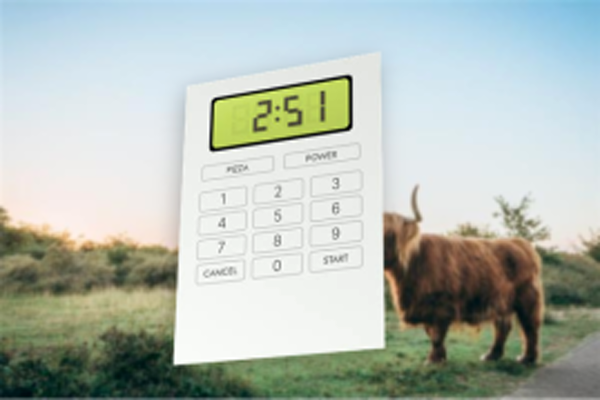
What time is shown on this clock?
2:51
